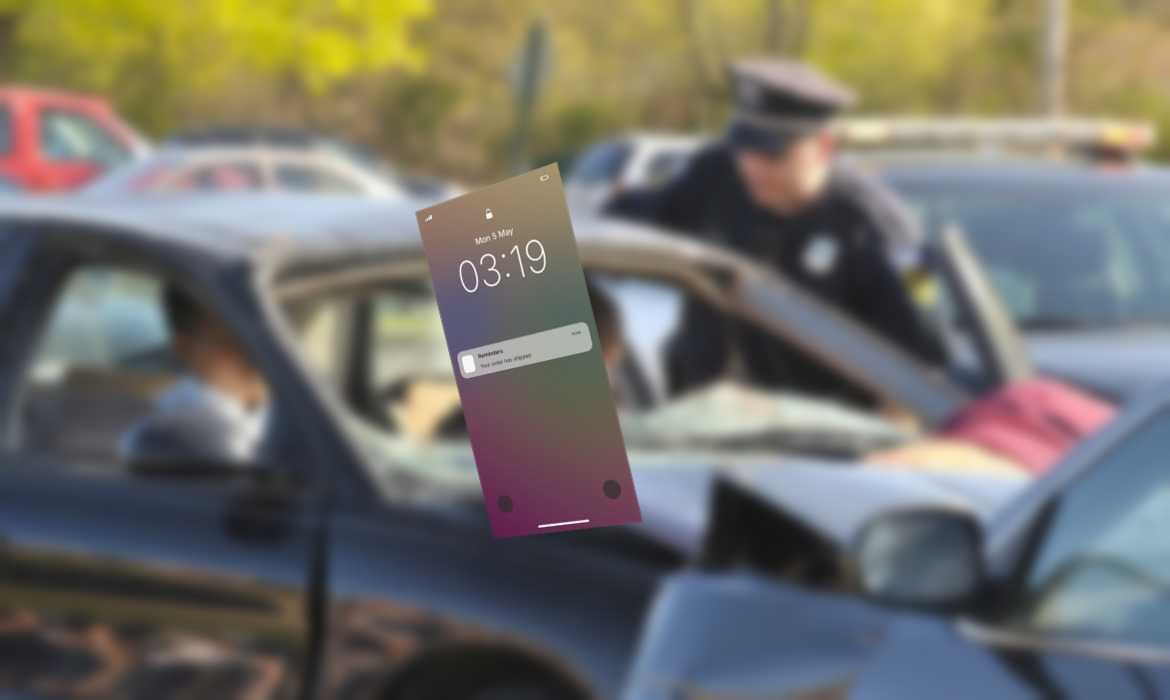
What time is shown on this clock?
3:19
